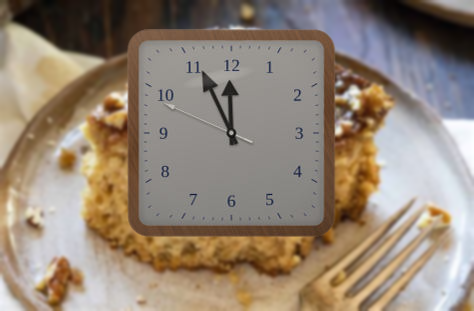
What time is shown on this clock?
11:55:49
